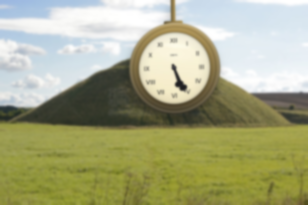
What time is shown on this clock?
5:26
